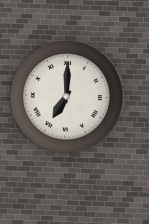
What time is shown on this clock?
7:00
